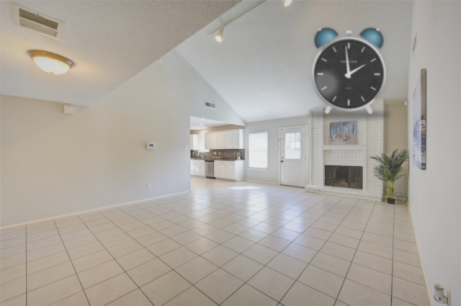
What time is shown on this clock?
1:59
